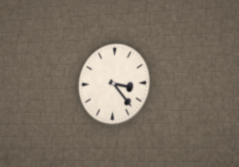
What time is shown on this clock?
3:23
